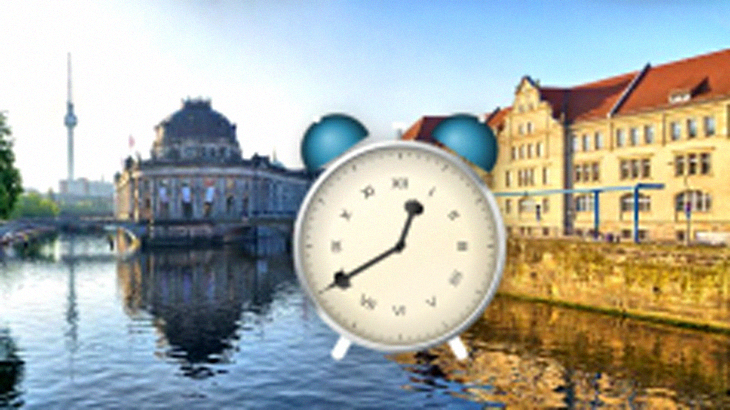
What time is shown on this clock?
12:40
